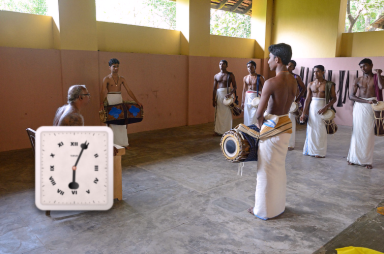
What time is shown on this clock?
6:04
